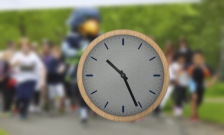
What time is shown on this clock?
10:26
